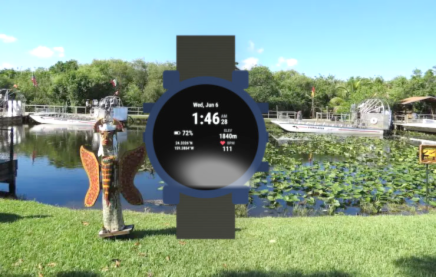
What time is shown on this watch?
1:46
